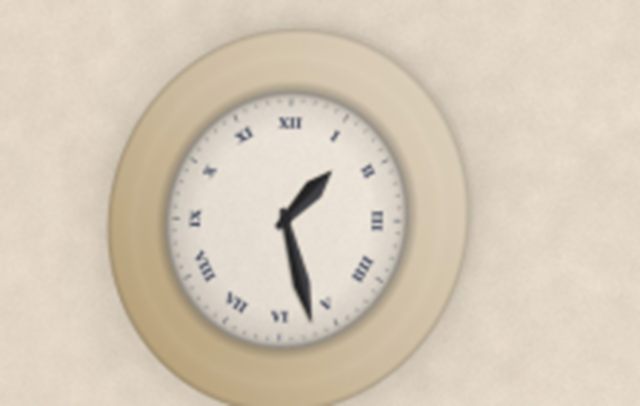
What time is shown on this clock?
1:27
